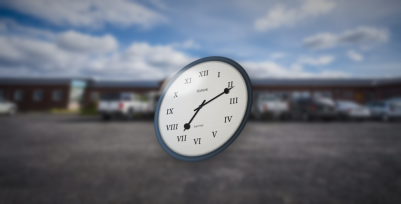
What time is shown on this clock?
7:11
